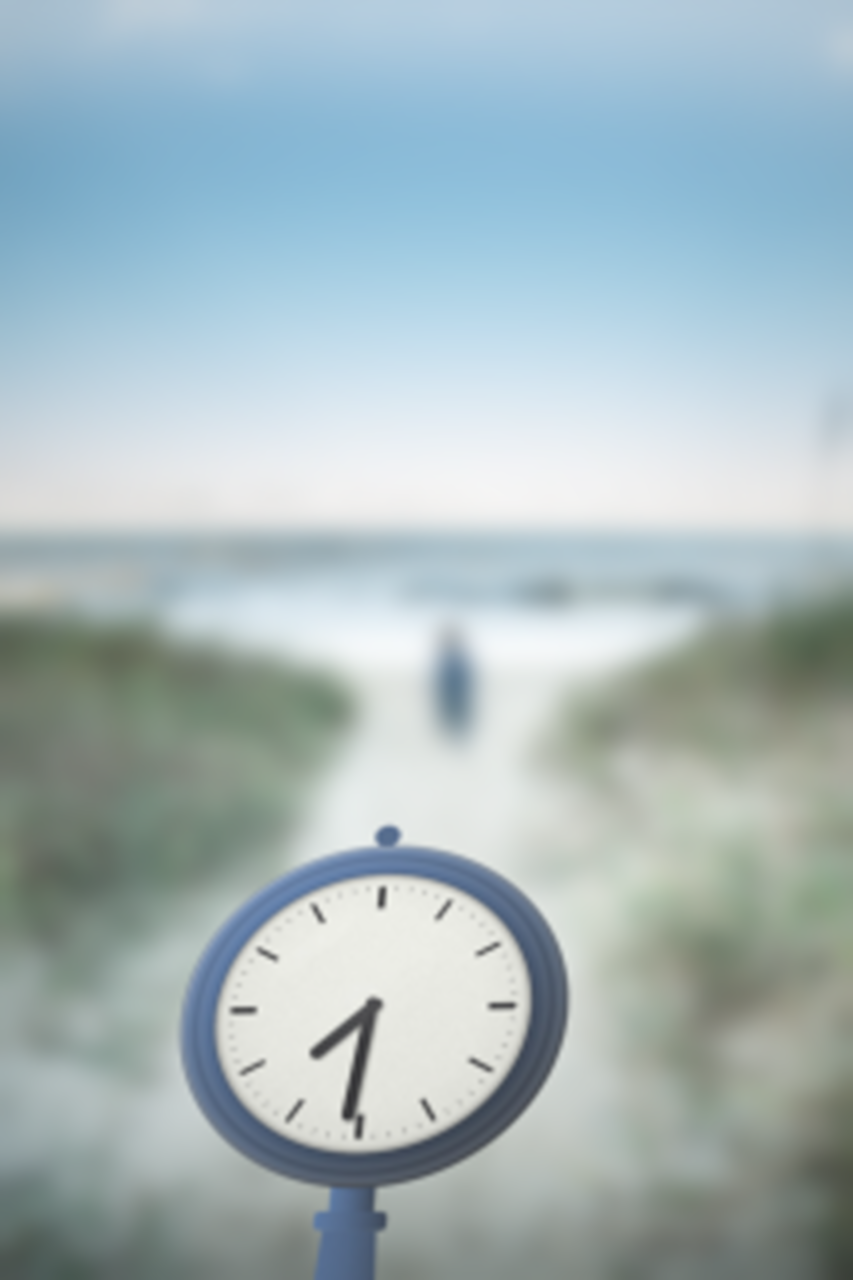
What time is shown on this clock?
7:31
